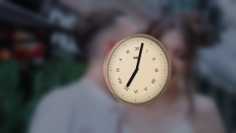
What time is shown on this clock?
7:02
